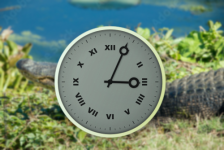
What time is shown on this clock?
3:04
